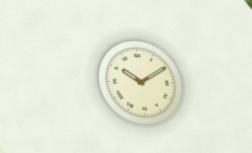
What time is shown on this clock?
10:10
